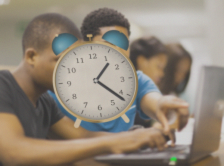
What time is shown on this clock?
1:22
